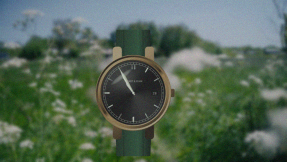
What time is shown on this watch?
10:55
